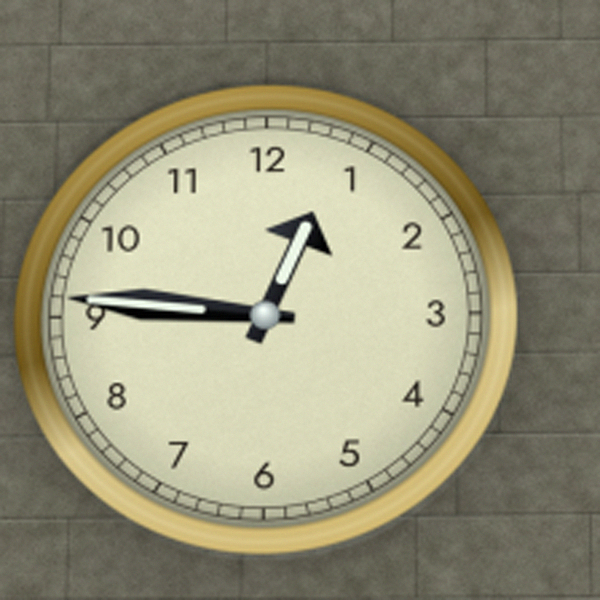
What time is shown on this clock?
12:46
